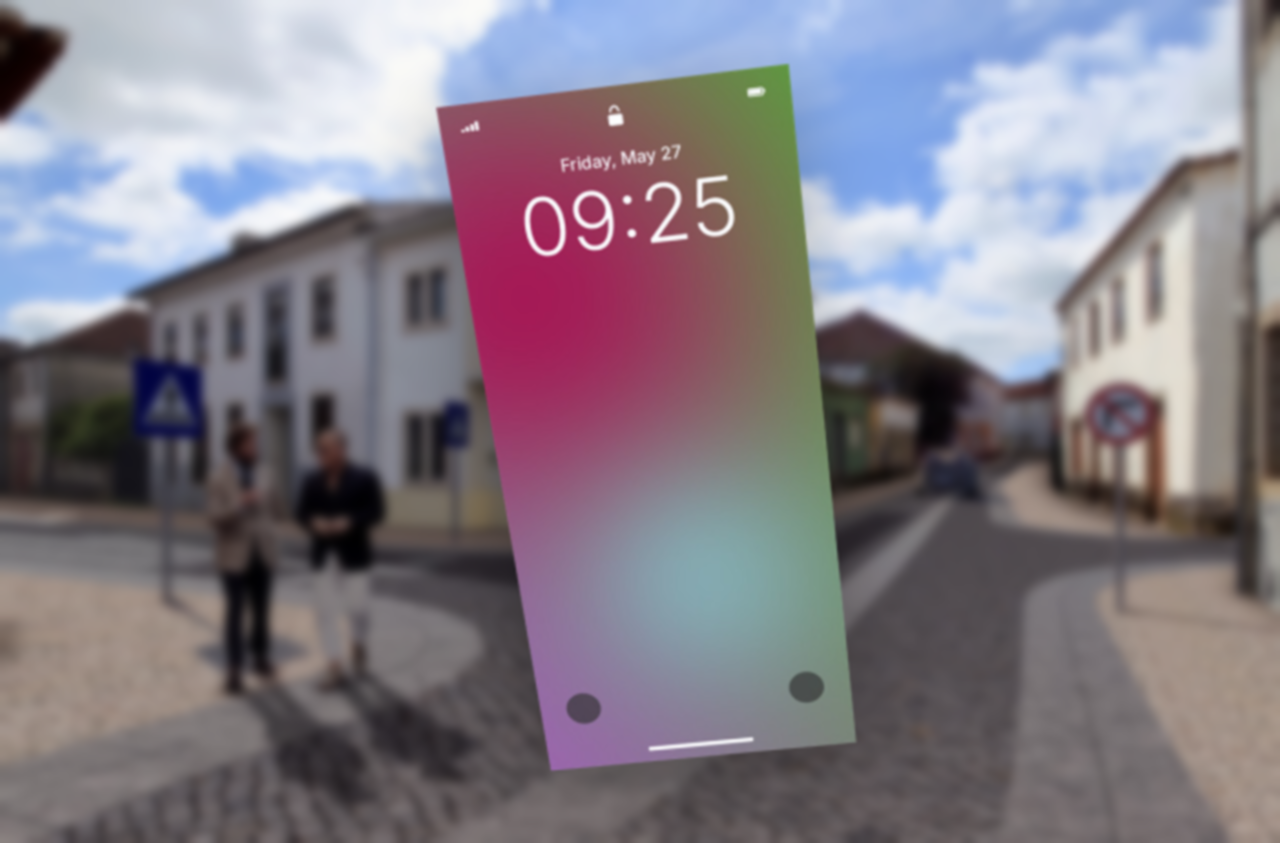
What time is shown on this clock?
9:25
